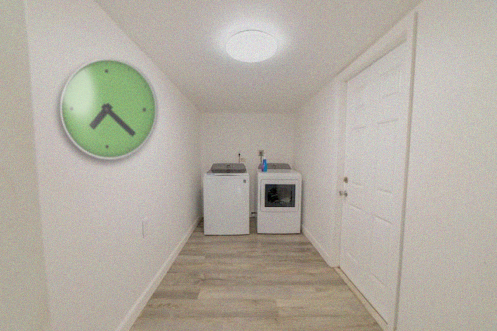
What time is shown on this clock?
7:22
